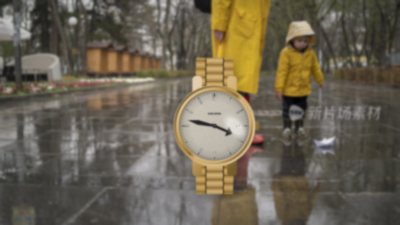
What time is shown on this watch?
3:47
